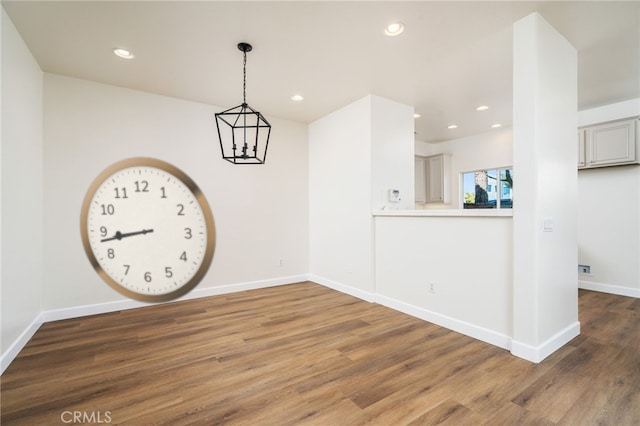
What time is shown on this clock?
8:43
